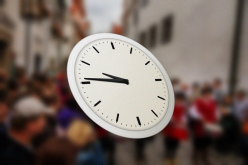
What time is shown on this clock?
9:46
